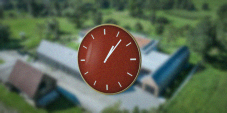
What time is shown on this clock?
1:07
